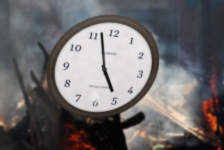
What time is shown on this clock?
4:57
